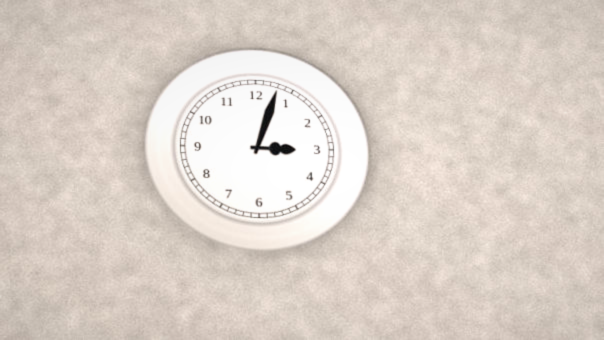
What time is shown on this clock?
3:03
